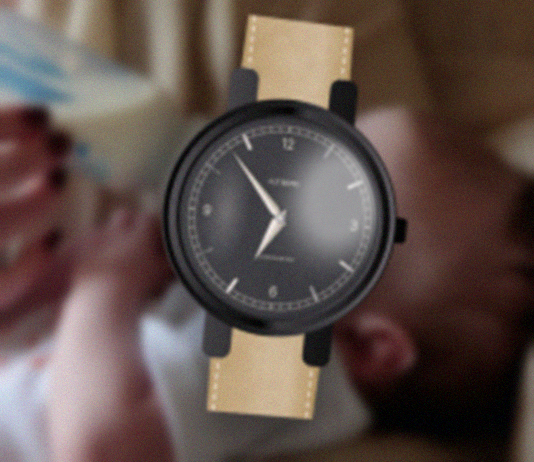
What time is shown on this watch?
6:53
